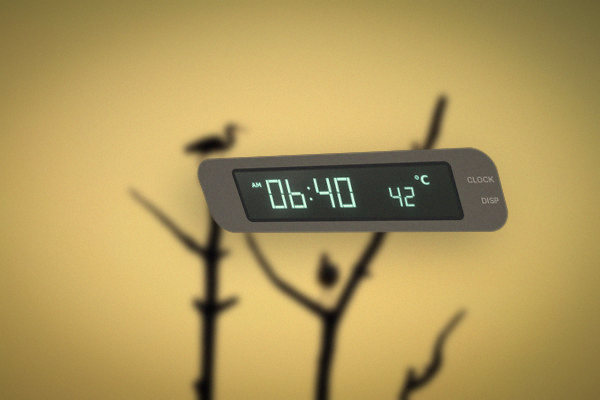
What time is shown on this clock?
6:40
